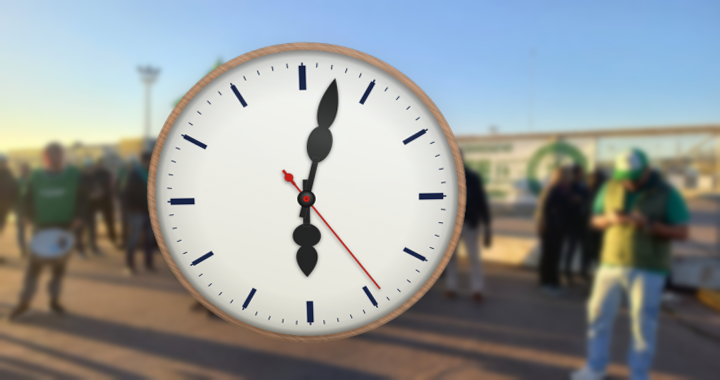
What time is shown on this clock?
6:02:24
